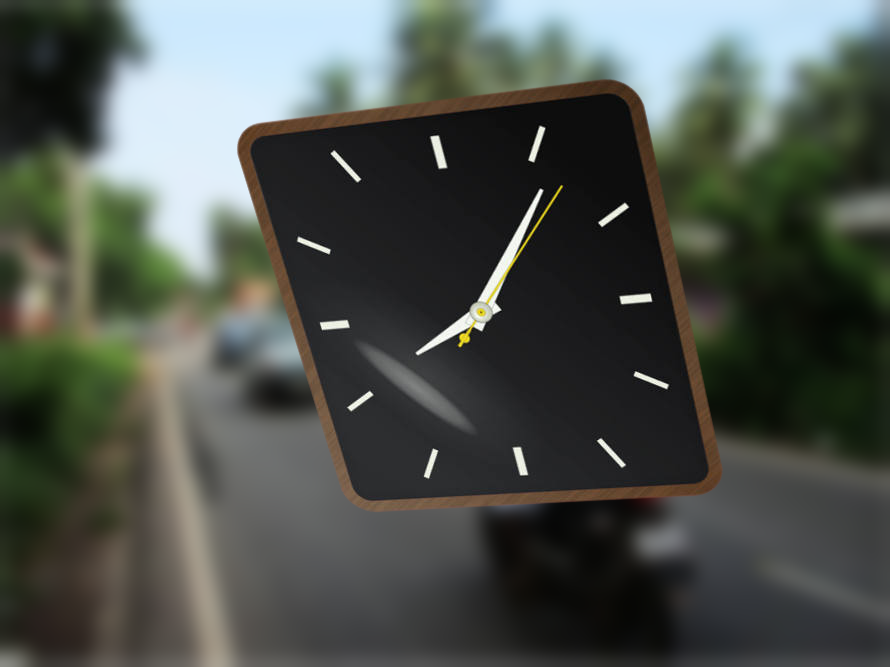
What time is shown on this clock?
8:06:07
